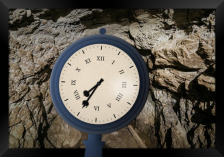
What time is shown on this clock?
7:35
